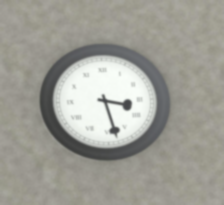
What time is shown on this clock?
3:28
